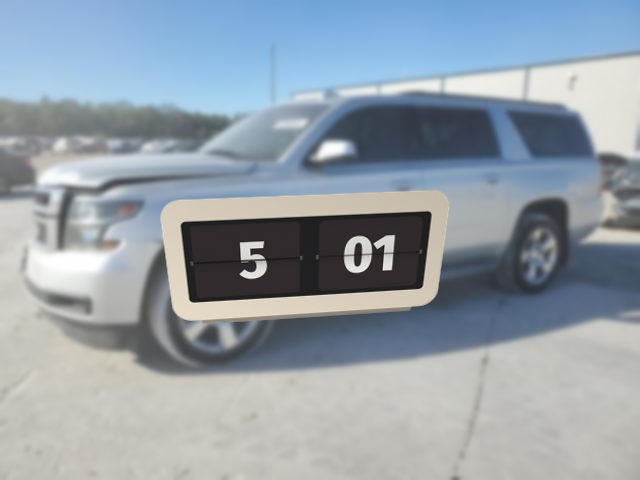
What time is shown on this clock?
5:01
